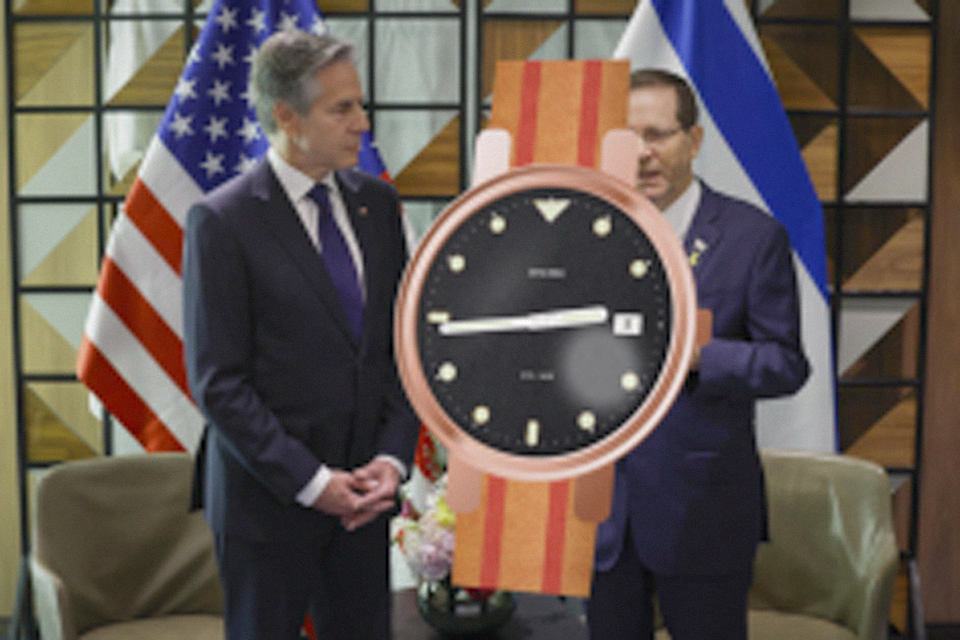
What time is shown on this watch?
2:44
